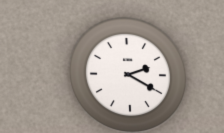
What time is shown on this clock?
2:20
